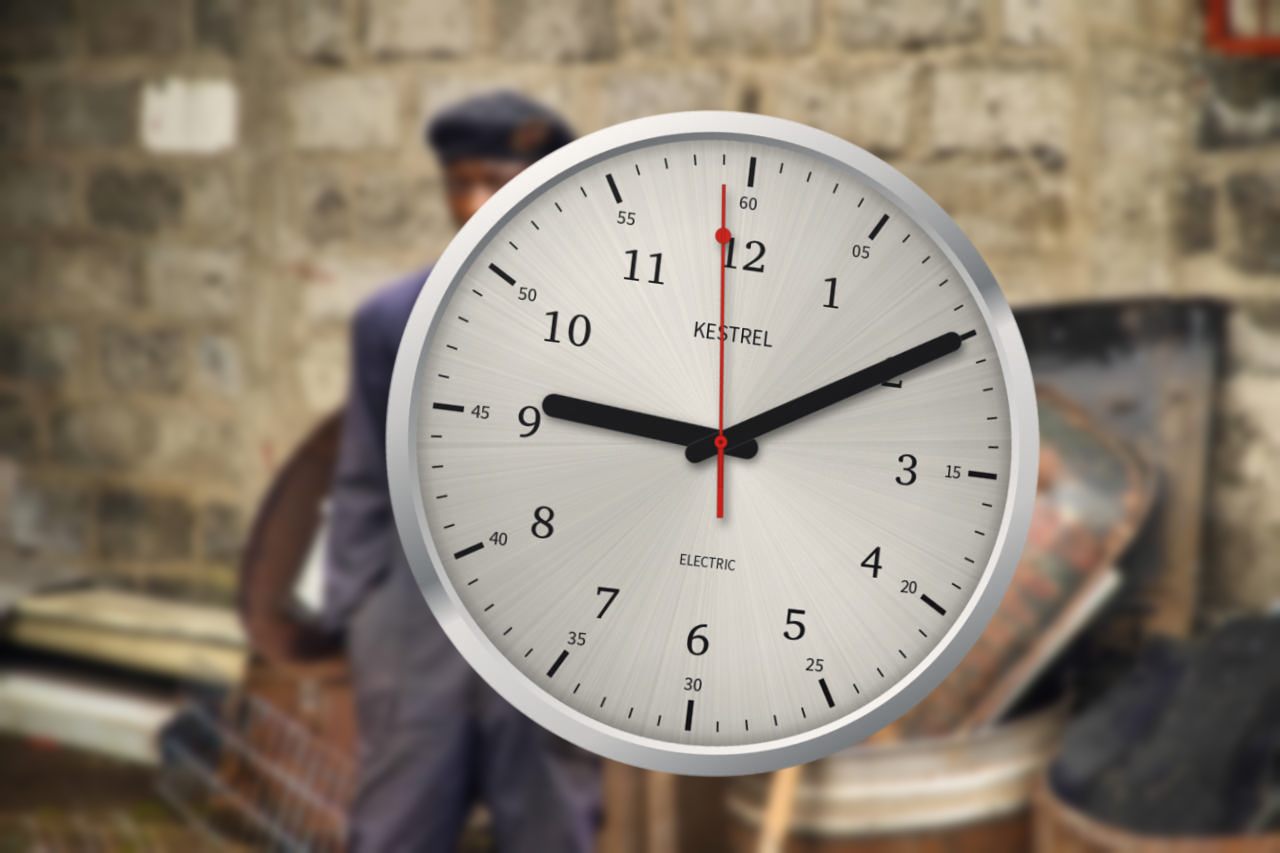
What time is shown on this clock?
9:09:59
